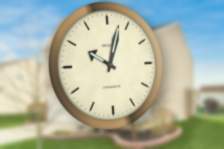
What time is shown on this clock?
10:03
